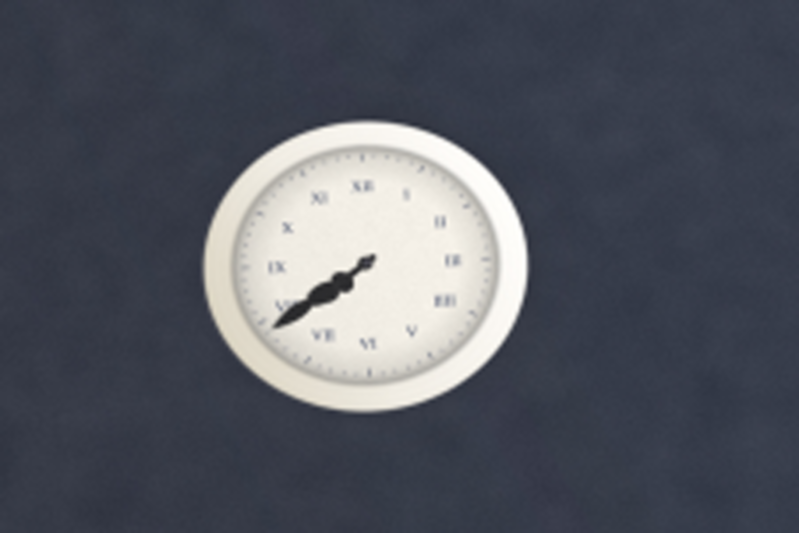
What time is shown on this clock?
7:39
